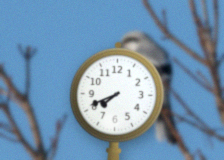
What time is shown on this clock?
7:41
